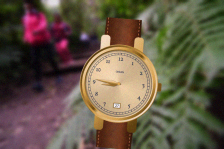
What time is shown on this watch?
8:46
